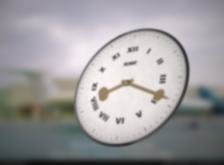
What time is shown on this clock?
8:19
